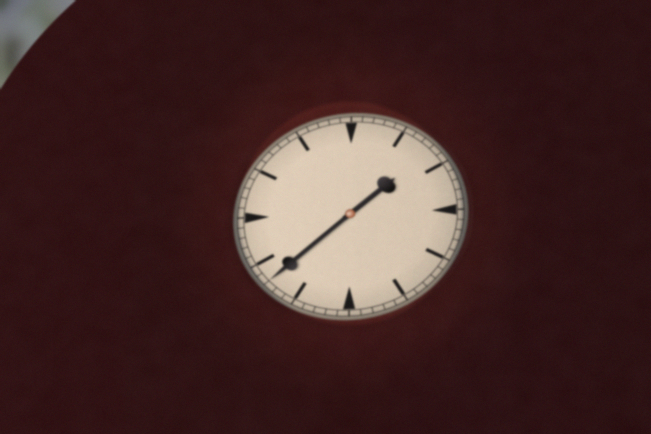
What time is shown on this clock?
1:38
